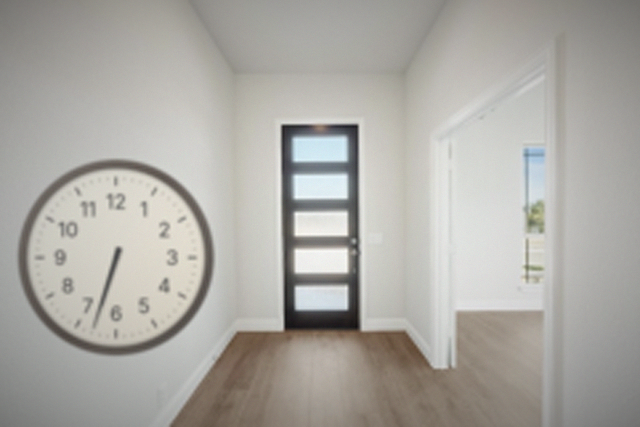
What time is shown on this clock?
6:33
